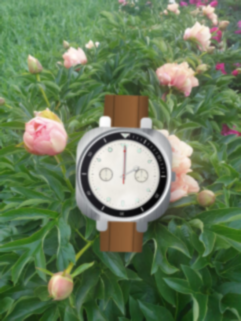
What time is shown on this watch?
2:00
